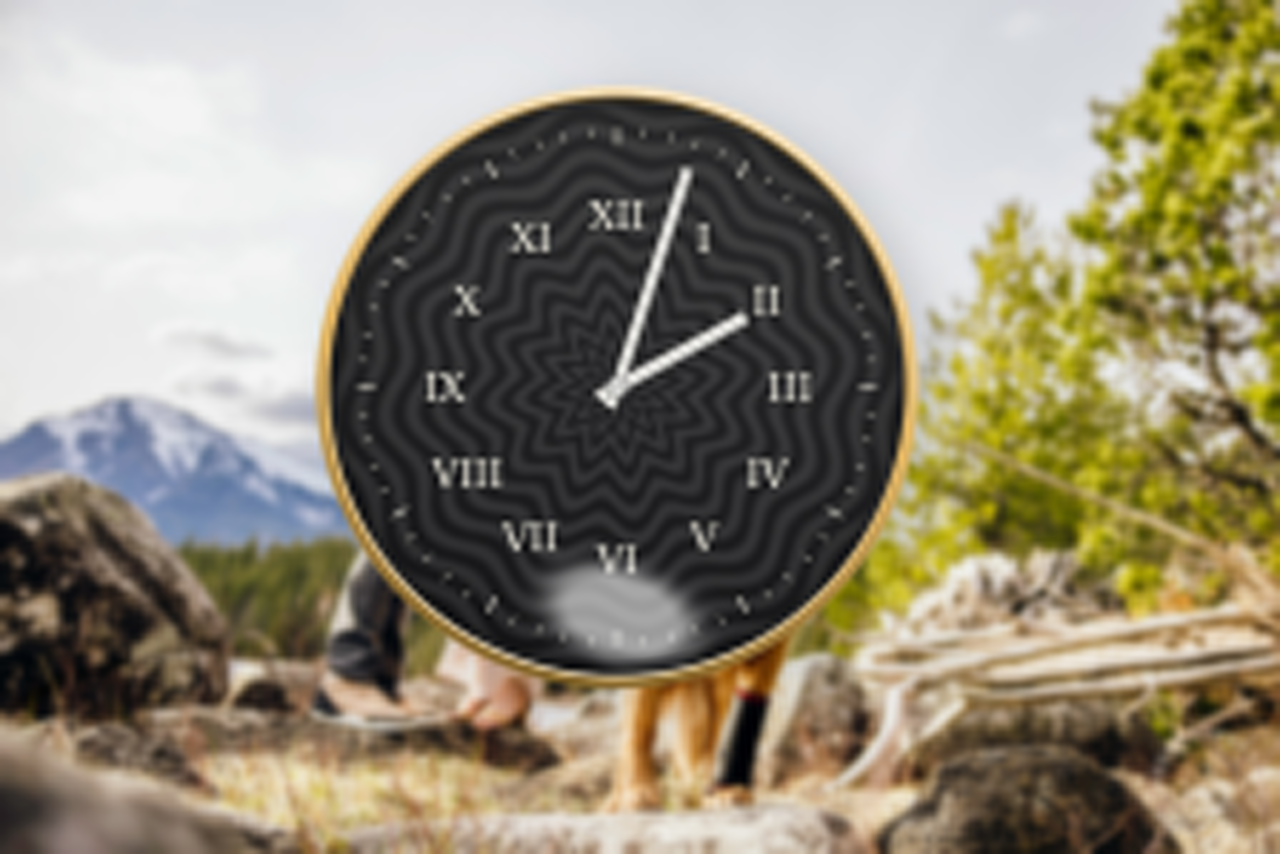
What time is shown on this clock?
2:03
